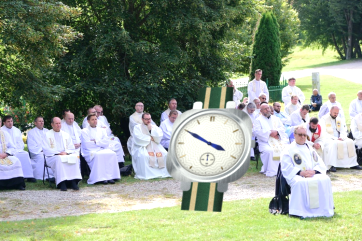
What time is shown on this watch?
3:50
